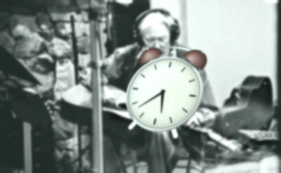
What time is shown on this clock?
5:38
